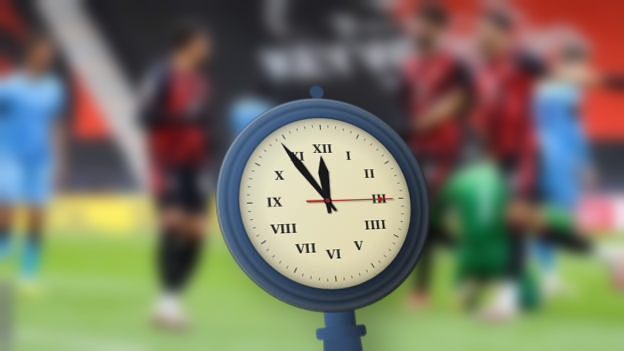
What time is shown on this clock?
11:54:15
